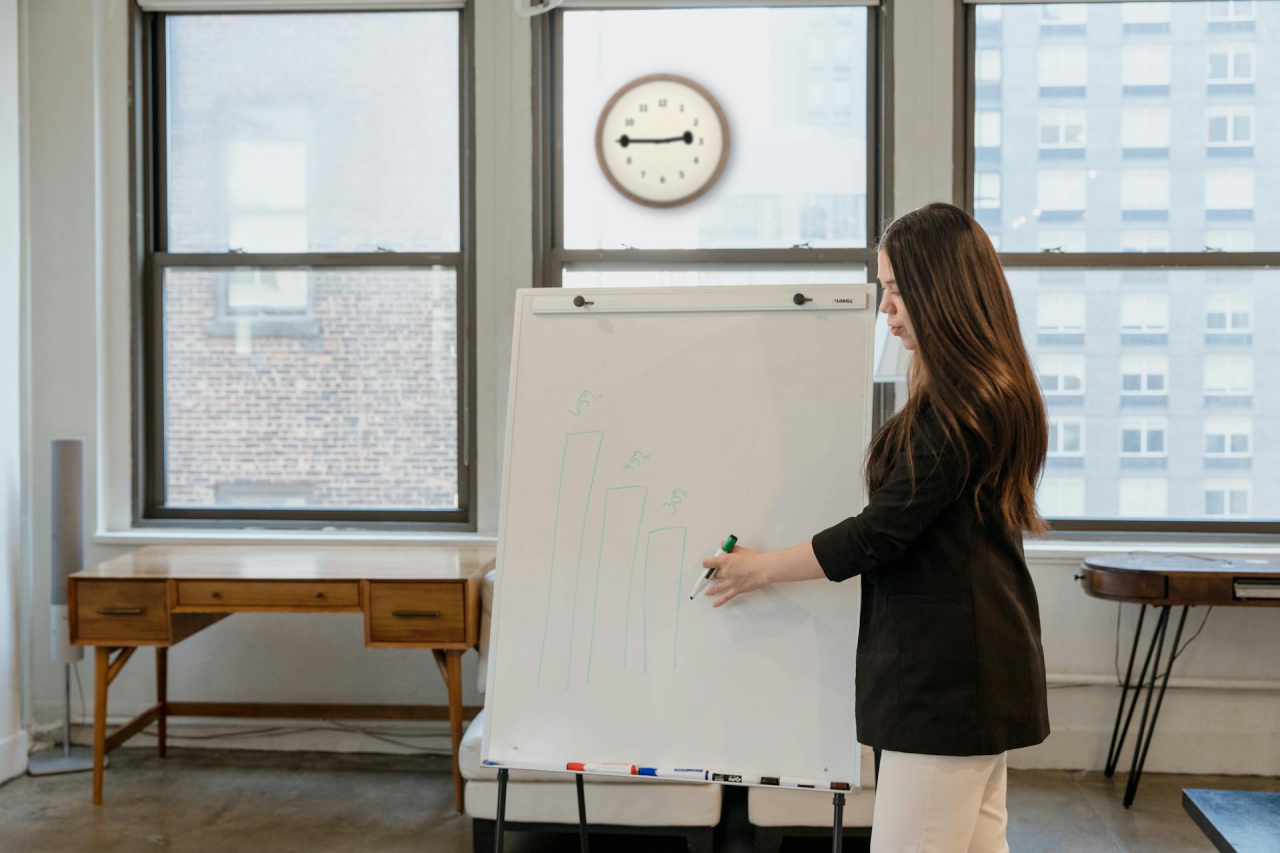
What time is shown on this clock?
2:45
